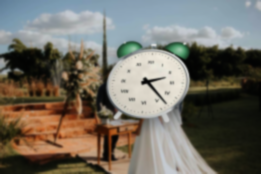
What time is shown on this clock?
2:23
